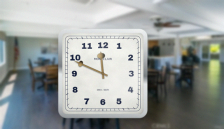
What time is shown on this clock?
11:49
